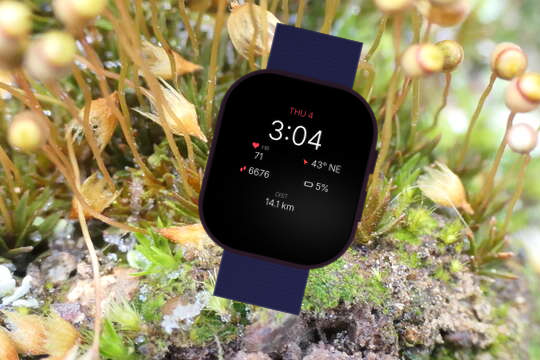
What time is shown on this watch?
3:04
